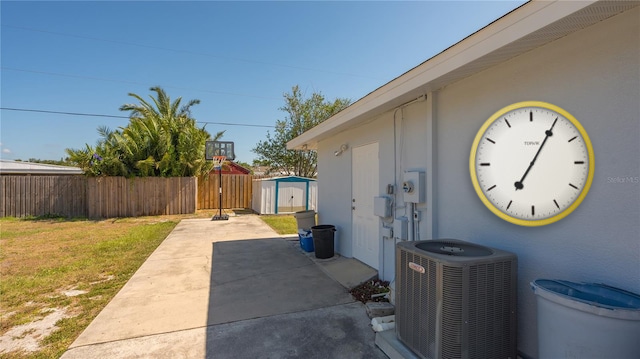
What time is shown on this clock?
7:05
